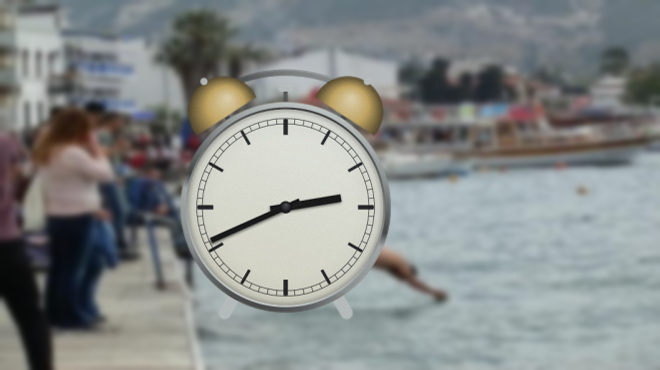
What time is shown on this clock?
2:41
